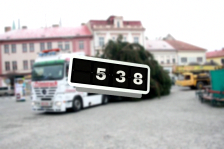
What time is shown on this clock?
5:38
